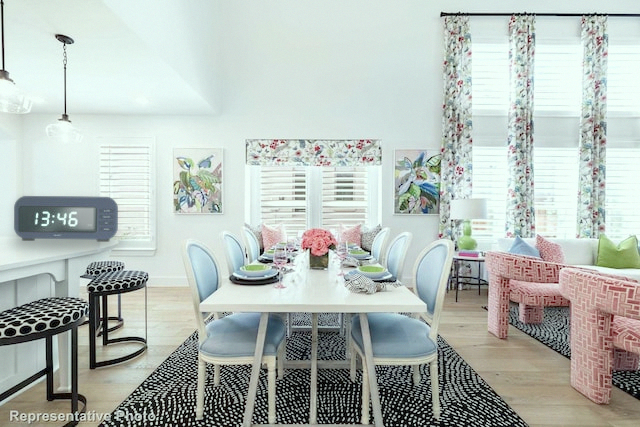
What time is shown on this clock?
13:46
